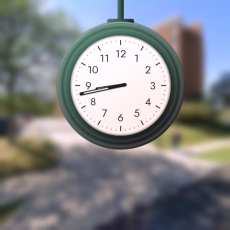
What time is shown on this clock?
8:43
